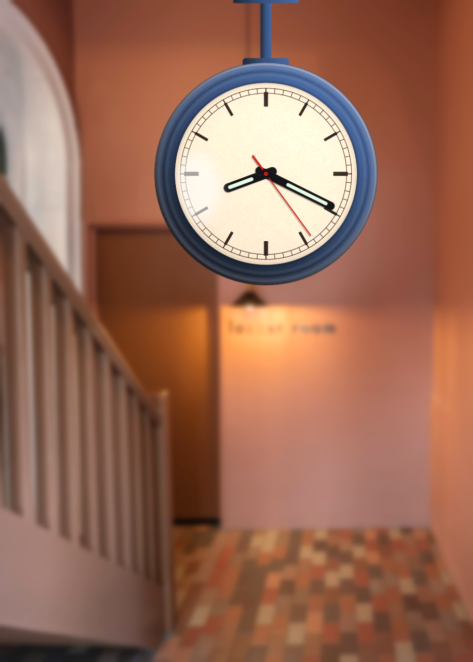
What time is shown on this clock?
8:19:24
